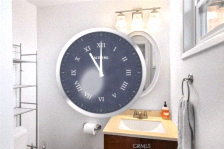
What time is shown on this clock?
11:00
